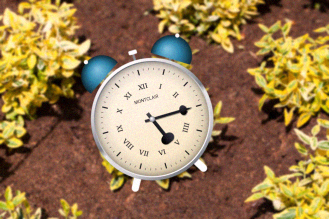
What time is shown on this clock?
5:15
